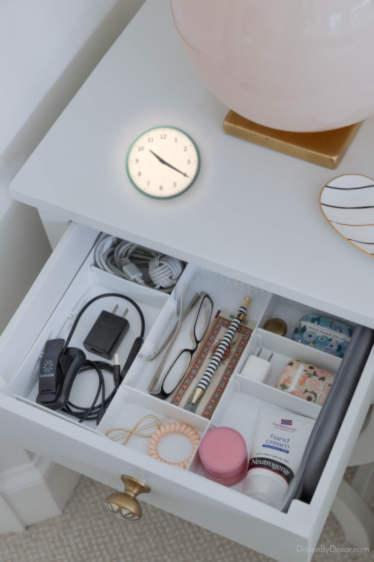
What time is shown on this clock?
10:20
